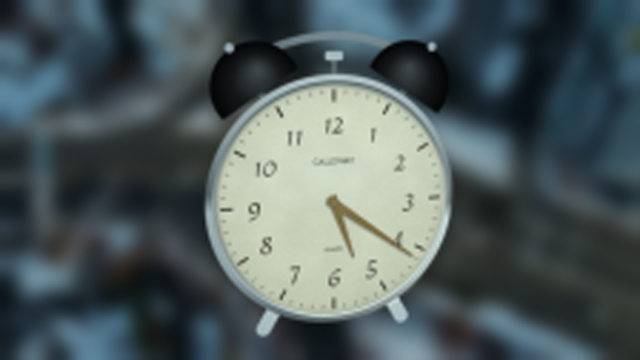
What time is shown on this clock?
5:21
